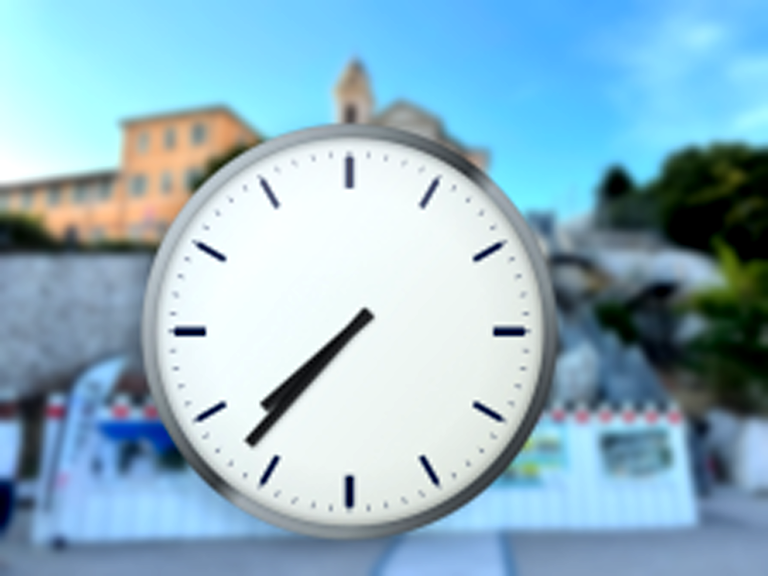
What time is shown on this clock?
7:37
